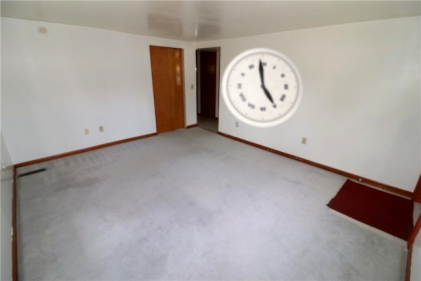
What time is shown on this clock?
4:59
